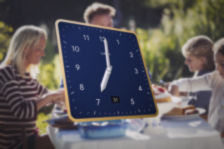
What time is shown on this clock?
7:01
